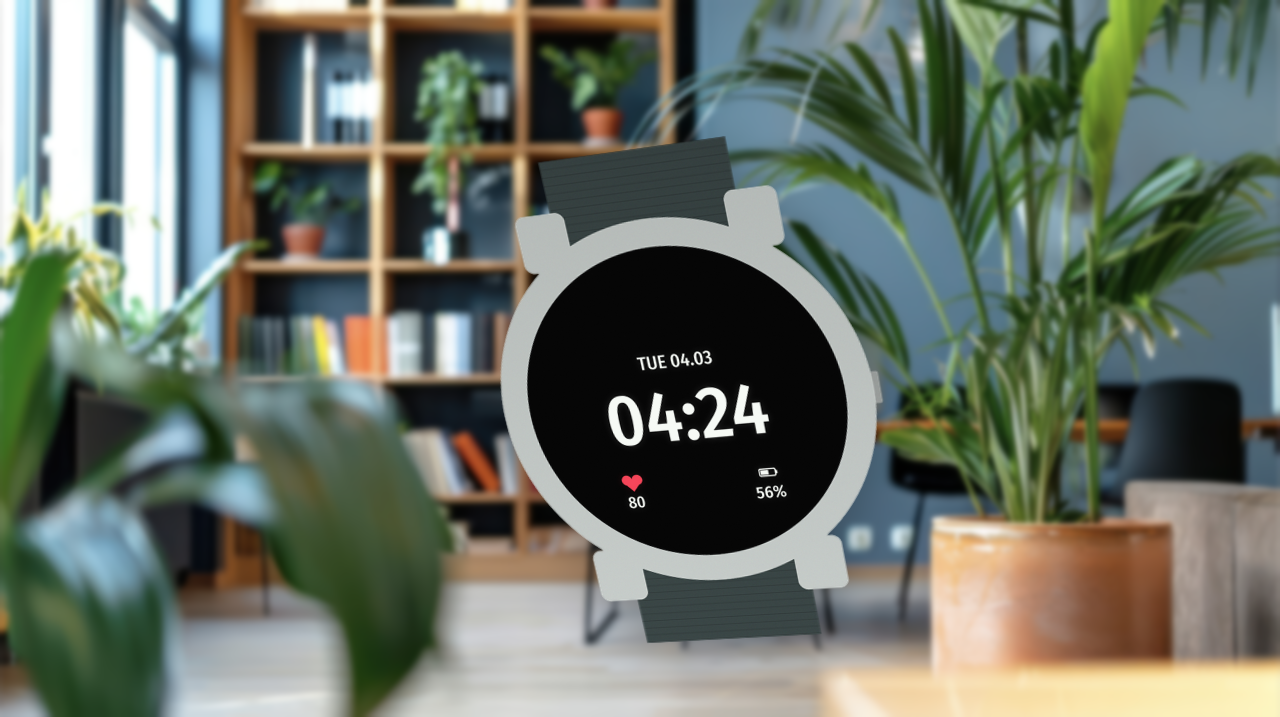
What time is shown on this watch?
4:24
